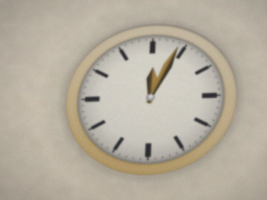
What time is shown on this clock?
12:04
